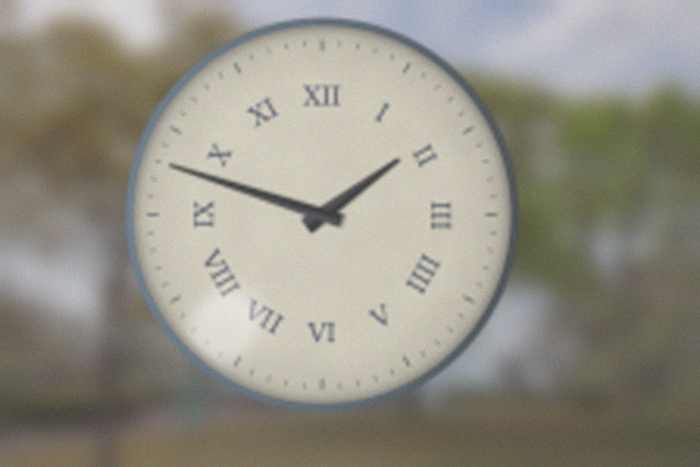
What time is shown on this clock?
1:48
